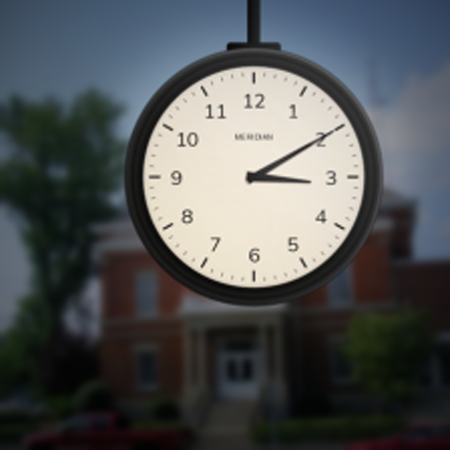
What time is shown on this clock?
3:10
